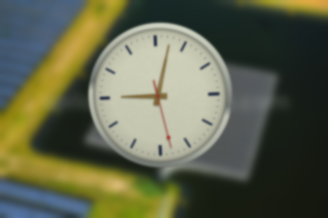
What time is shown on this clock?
9:02:28
